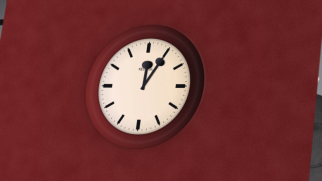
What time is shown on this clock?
12:05
